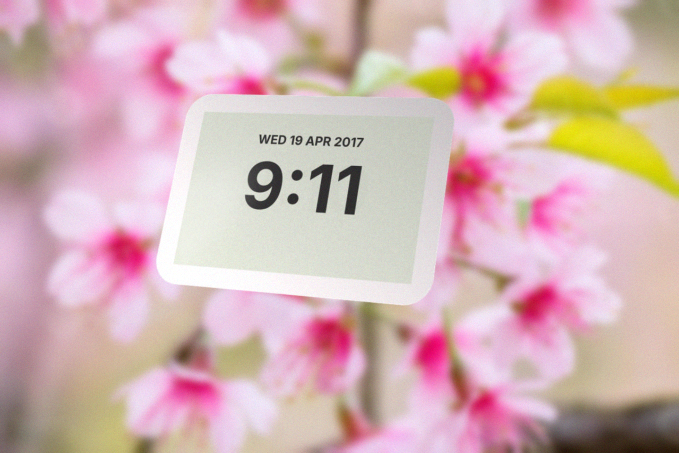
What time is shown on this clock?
9:11
